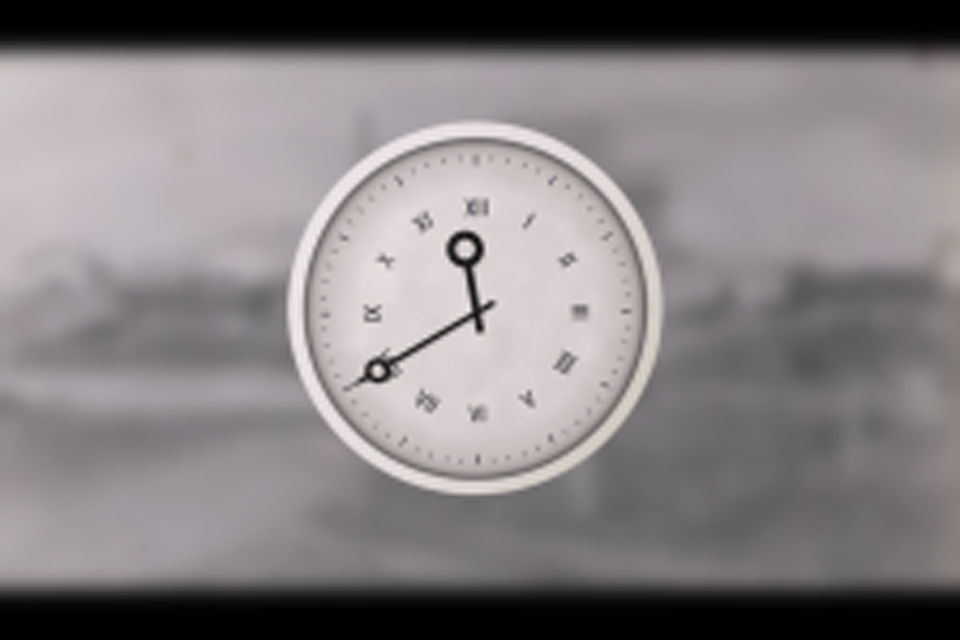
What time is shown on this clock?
11:40
